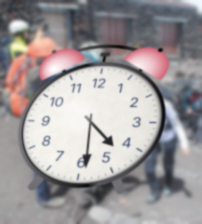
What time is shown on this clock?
4:29
